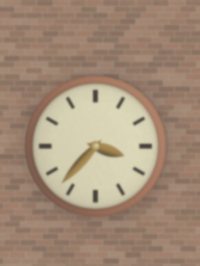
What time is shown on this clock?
3:37
